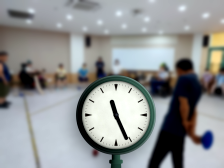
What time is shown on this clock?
11:26
